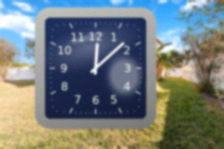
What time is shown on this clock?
12:08
